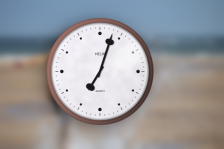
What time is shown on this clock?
7:03
